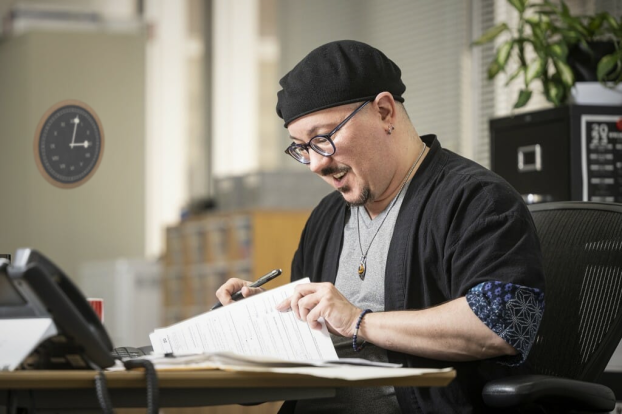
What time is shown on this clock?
3:02
